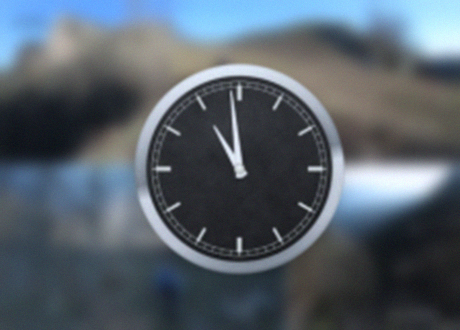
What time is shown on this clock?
10:59
